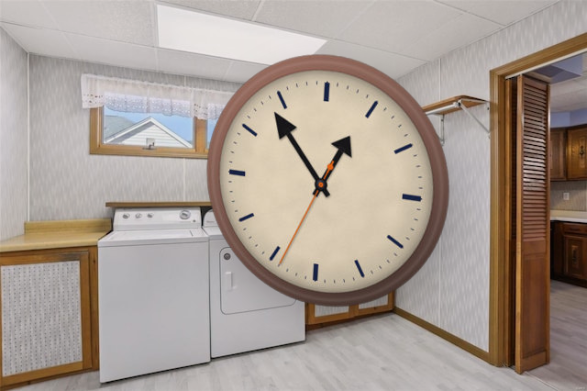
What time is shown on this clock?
12:53:34
